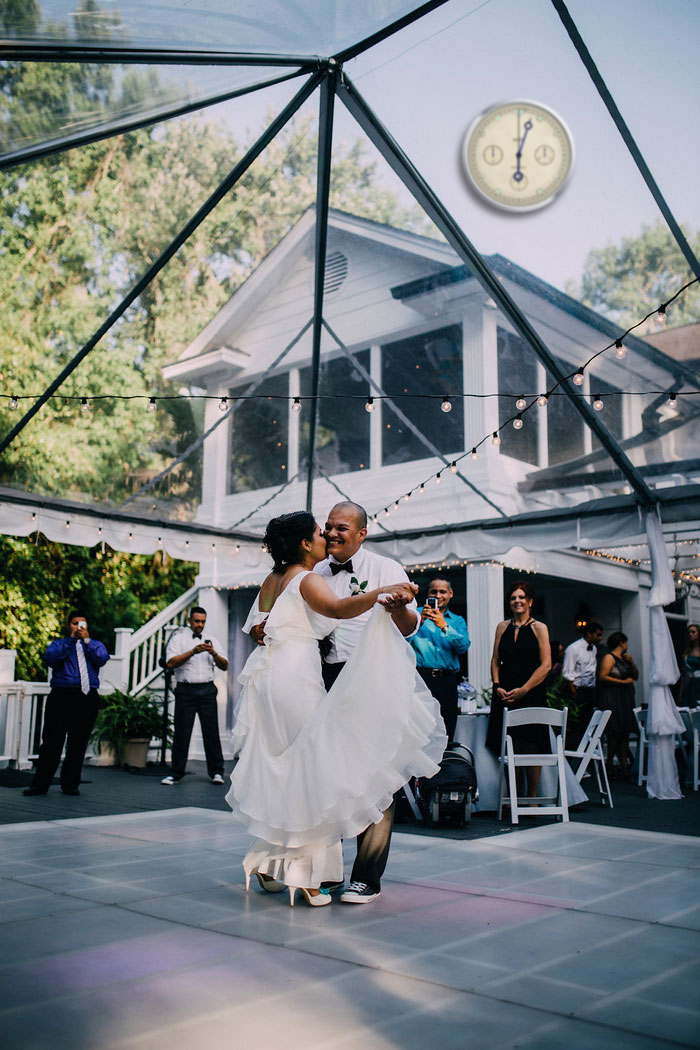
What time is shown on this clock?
6:03
